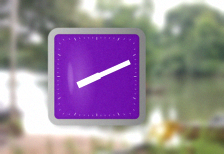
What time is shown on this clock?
8:11
